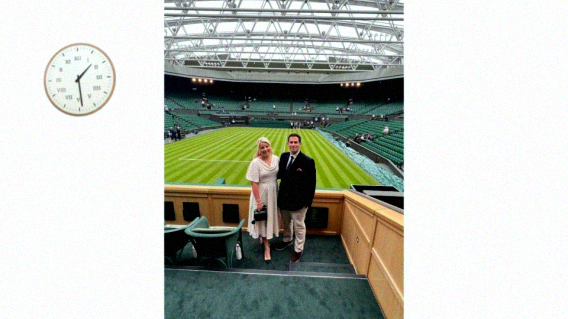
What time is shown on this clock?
1:29
